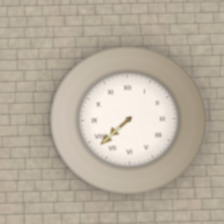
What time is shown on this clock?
7:38
